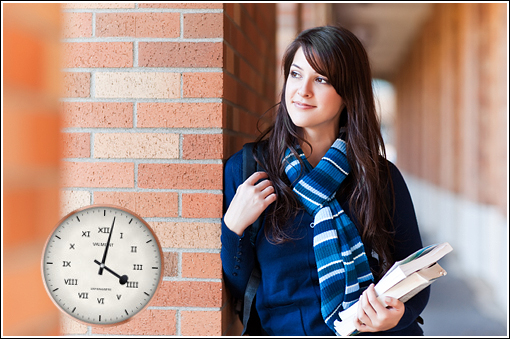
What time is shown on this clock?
4:02
